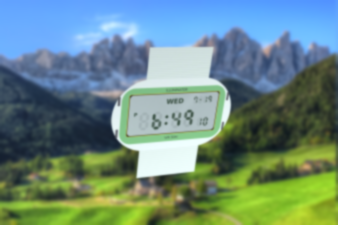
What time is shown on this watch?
6:49
